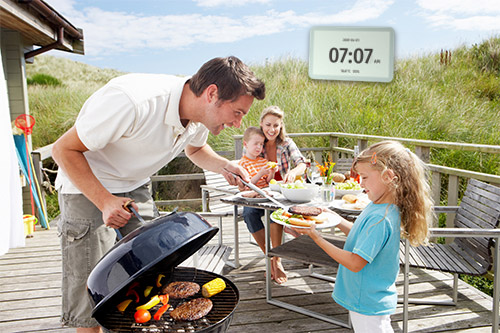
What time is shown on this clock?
7:07
